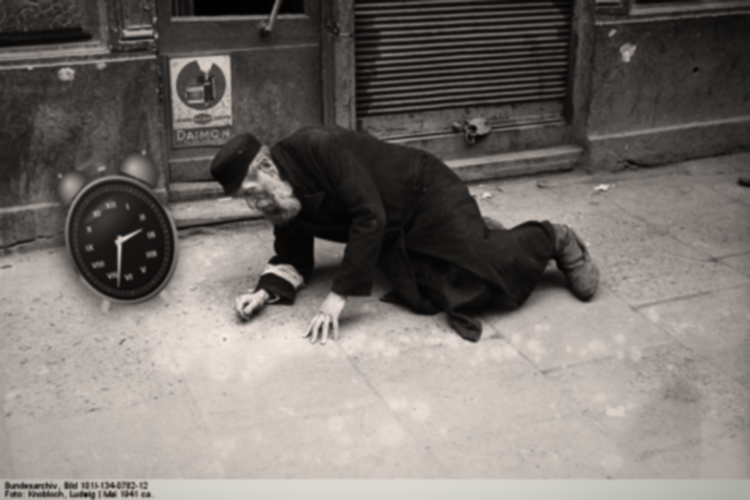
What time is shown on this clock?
2:33
